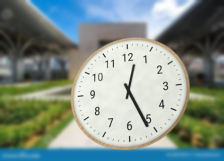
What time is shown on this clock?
12:26
